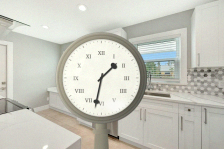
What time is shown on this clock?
1:32
